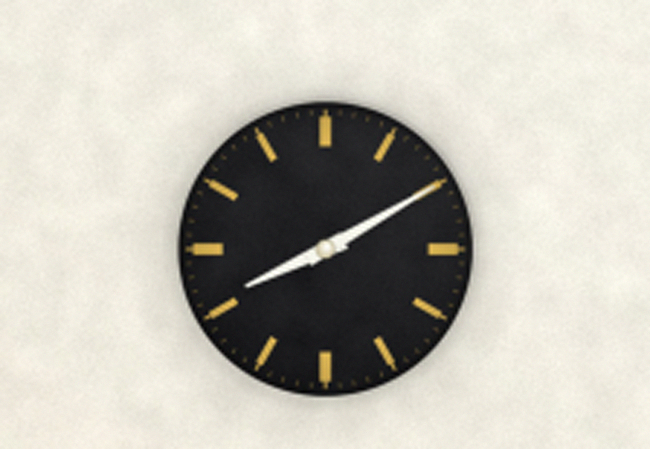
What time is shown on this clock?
8:10
